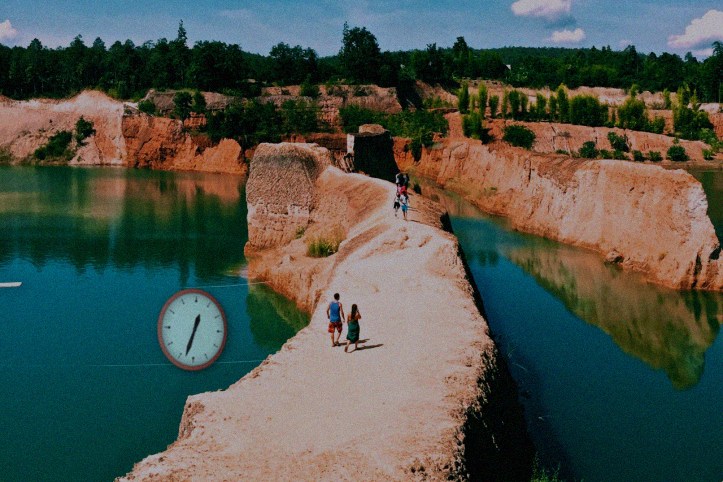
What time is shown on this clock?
12:33
